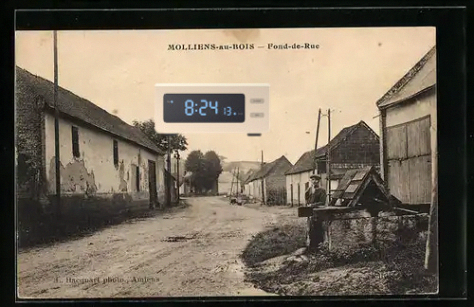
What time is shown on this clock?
8:24:13
